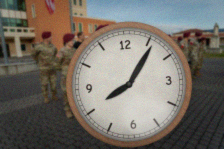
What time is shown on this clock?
8:06
